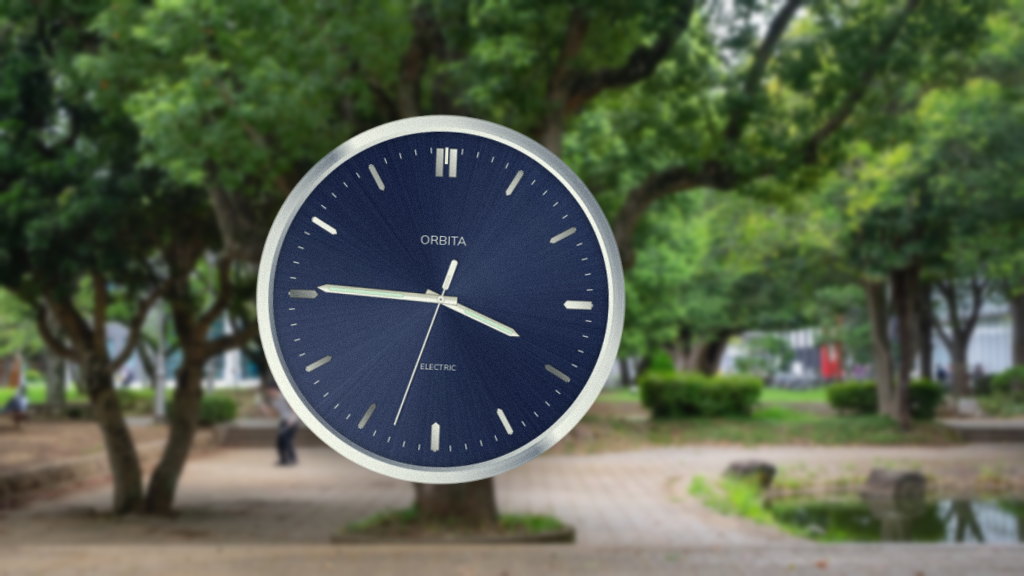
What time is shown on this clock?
3:45:33
